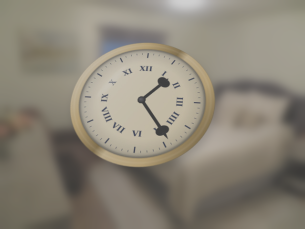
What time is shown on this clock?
1:24
